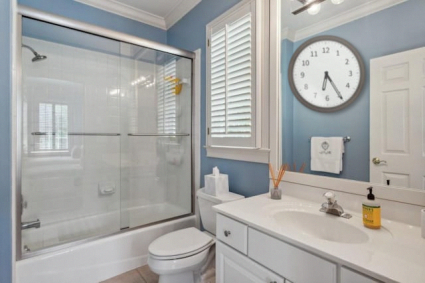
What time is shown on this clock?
6:25
